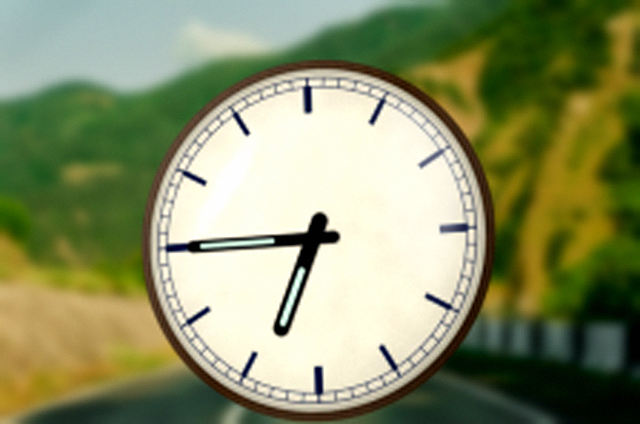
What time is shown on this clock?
6:45
